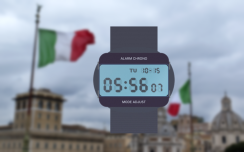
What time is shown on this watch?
5:56:07
